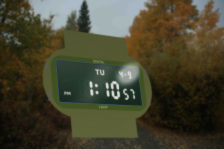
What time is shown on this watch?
1:10:57
